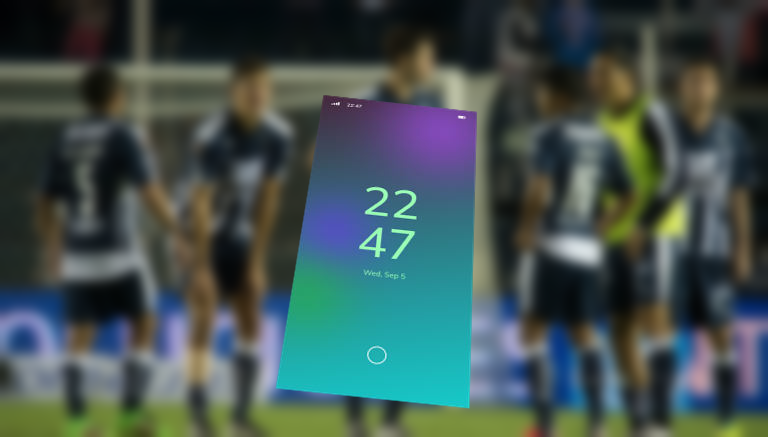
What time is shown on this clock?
22:47
